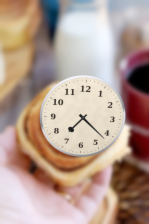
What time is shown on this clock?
7:22
